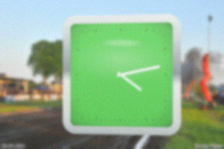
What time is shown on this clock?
4:13
